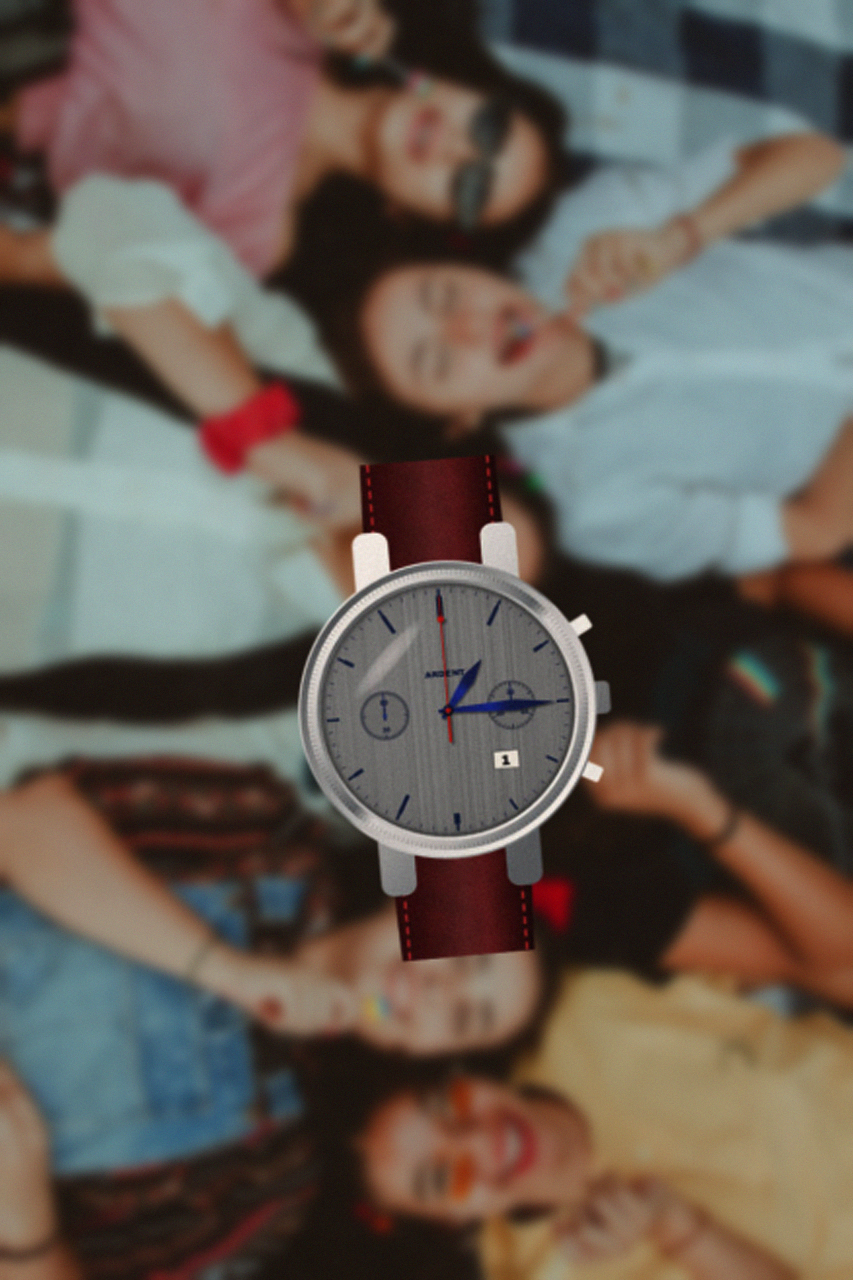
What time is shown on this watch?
1:15
